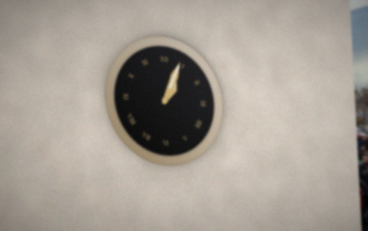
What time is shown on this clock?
1:04
